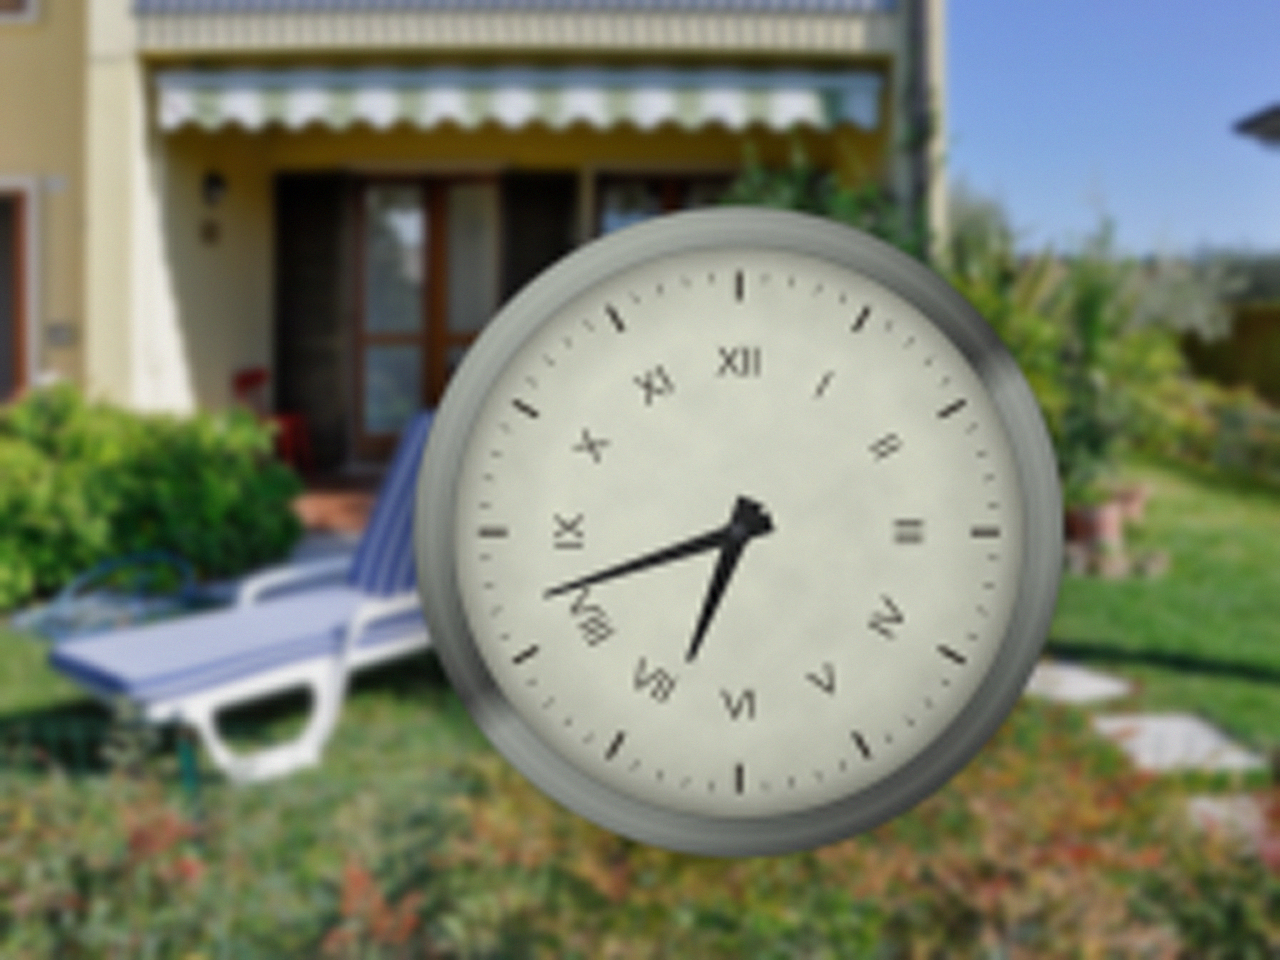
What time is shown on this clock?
6:42
